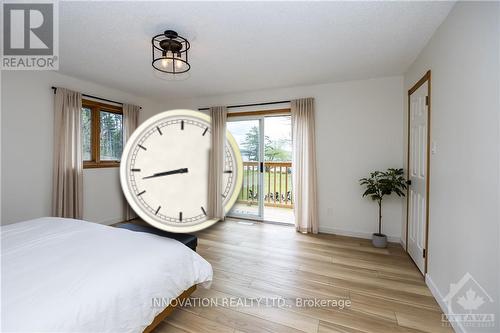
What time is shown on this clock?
8:43
